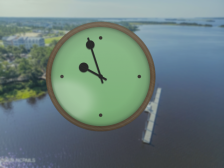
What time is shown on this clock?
9:57
